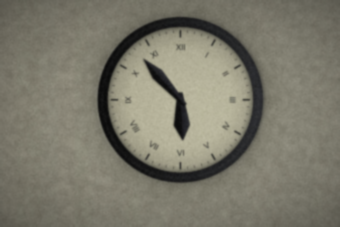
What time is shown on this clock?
5:53
